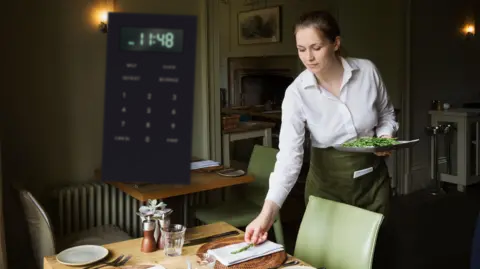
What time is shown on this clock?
11:48
